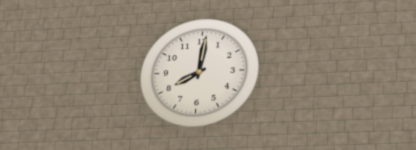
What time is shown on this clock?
8:01
